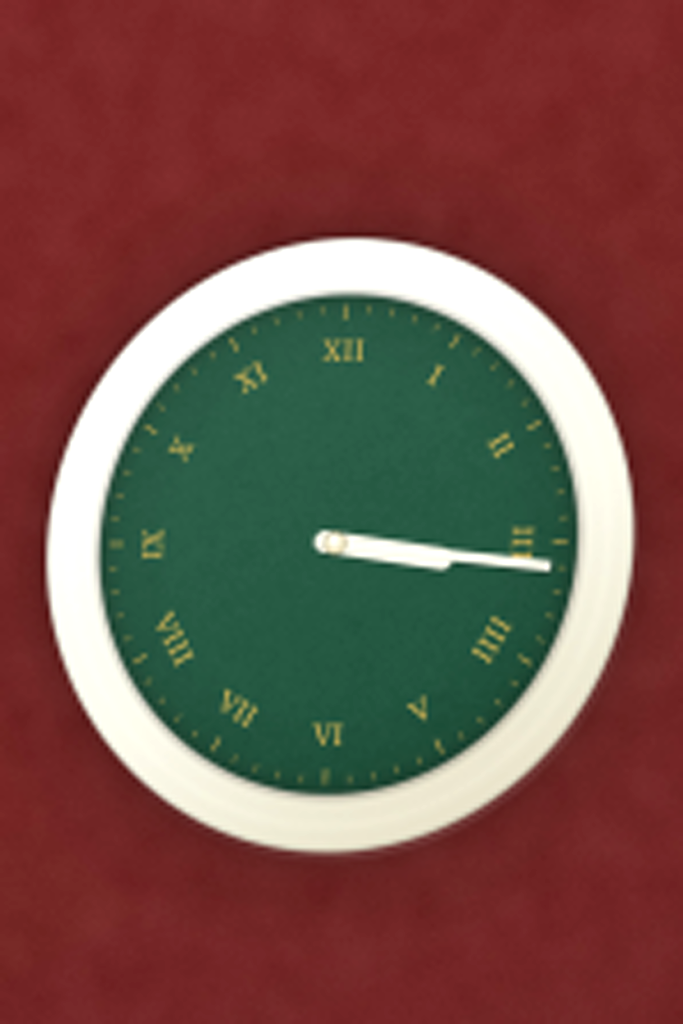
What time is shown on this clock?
3:16
